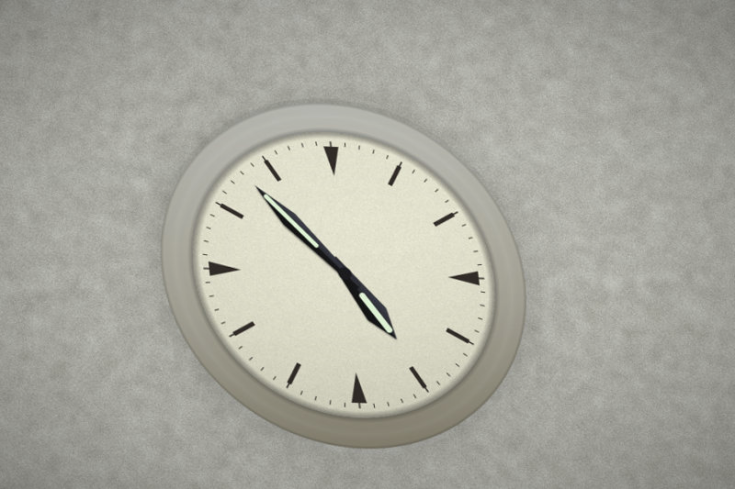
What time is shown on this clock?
4:53
